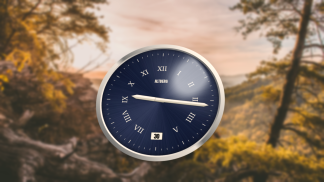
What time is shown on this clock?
9:16
